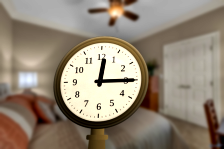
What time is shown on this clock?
12:15
